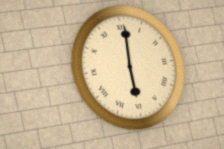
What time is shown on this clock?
6:01
